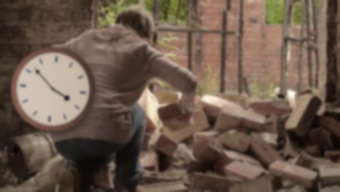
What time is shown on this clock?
3:52
